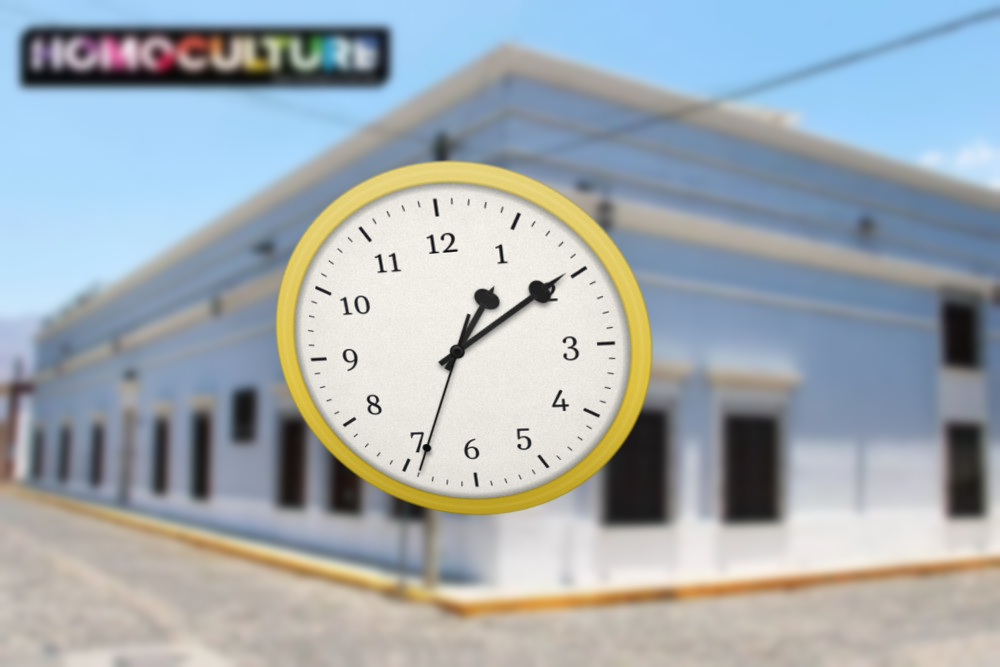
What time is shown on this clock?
1:09:34
